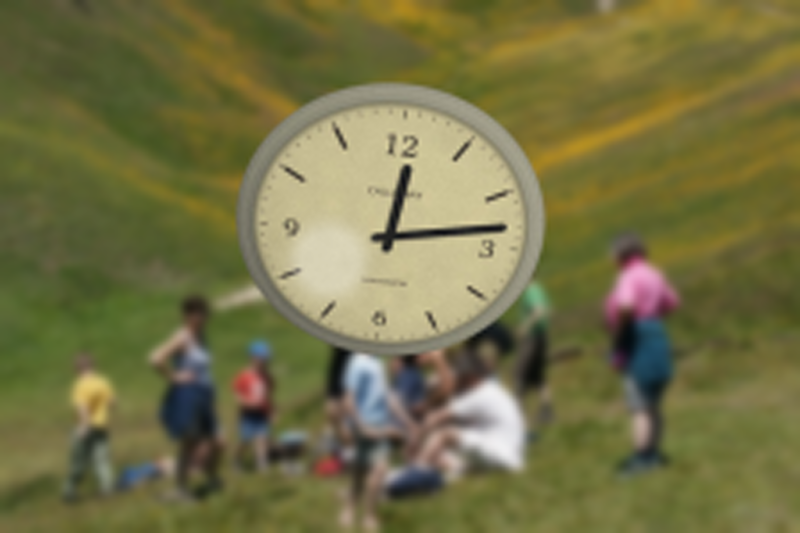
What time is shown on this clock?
12:13
